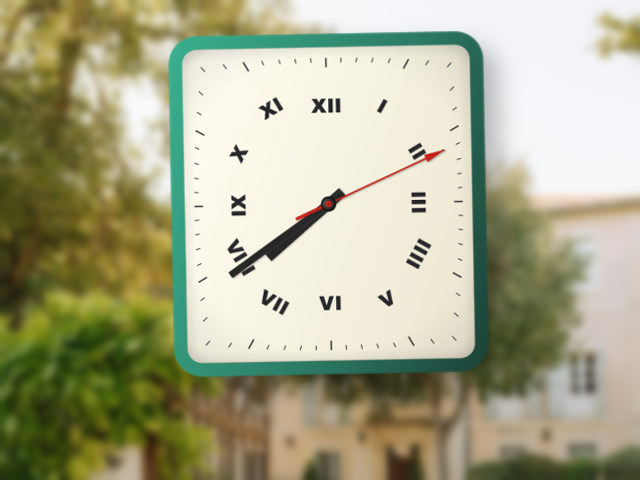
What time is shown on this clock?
7:39:11
